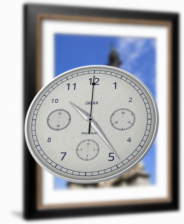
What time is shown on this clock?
10:24
